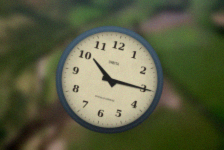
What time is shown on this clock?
10:15
